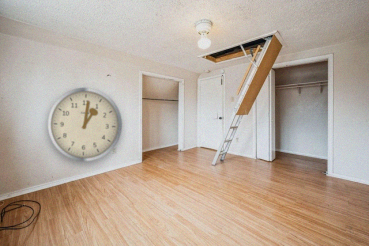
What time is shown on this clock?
1:01
